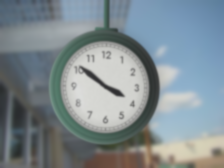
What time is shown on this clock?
3:51
